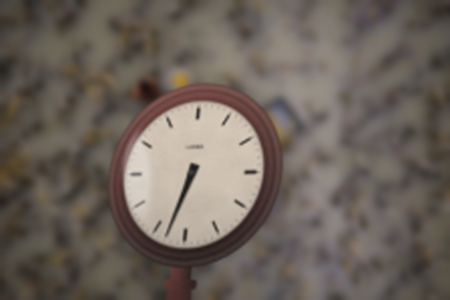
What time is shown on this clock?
6:33
